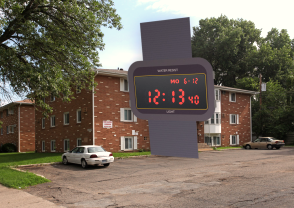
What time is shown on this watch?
12:13:40
